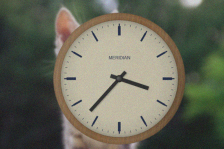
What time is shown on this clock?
3:37
